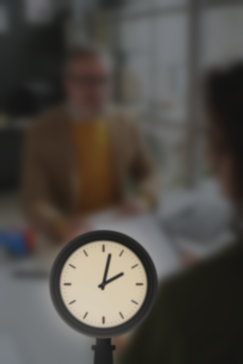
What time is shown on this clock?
2:02
